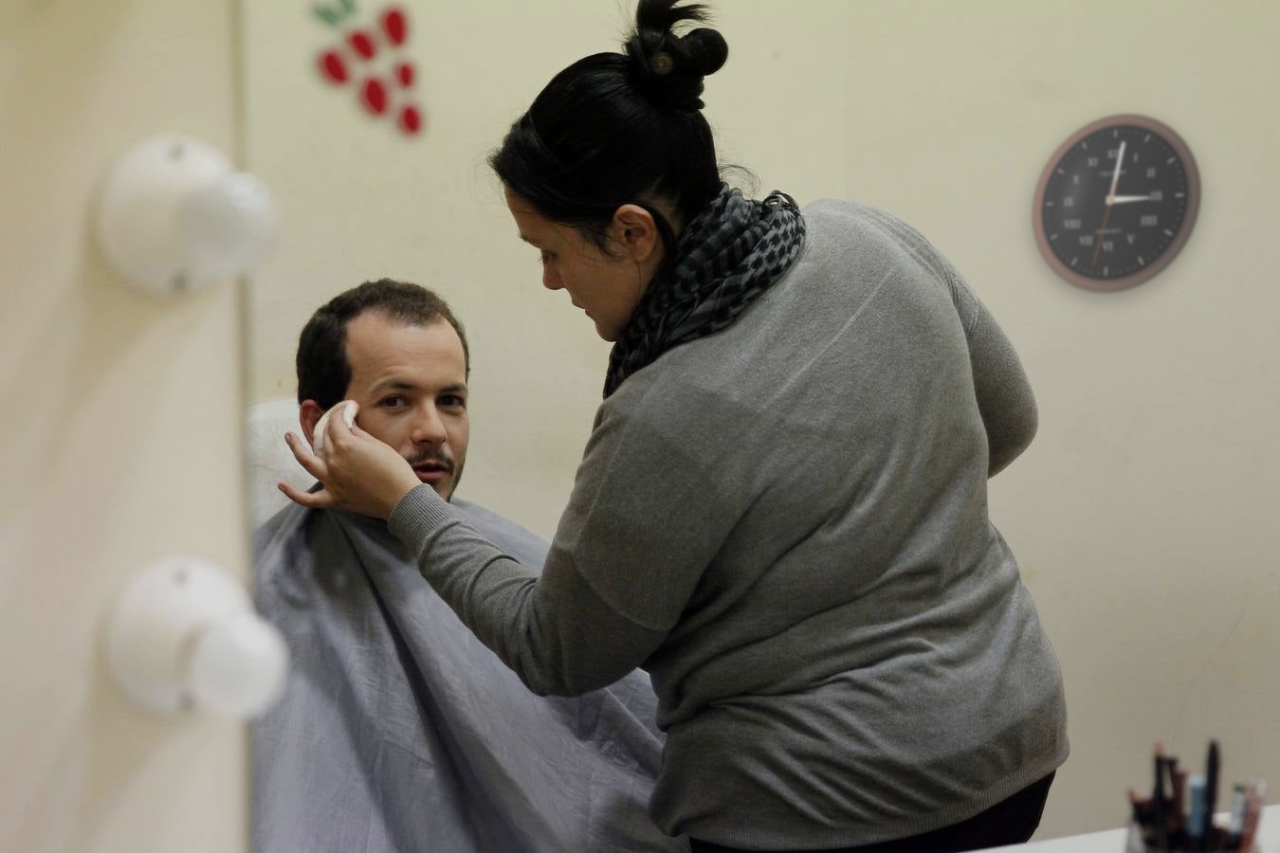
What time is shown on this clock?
3:01:32
